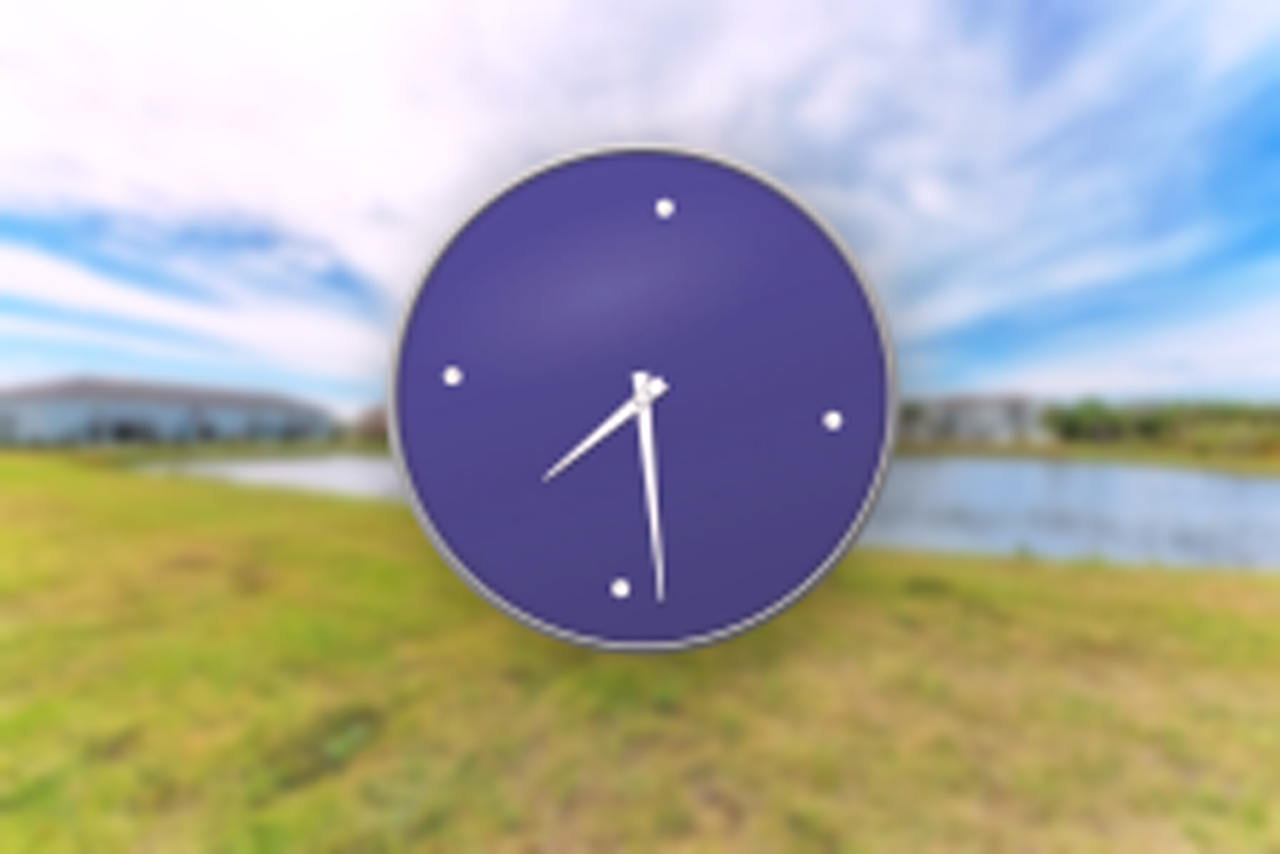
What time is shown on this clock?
7:28
